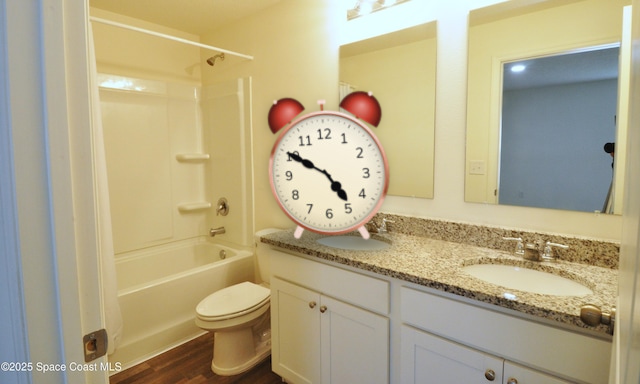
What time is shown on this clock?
4:50
